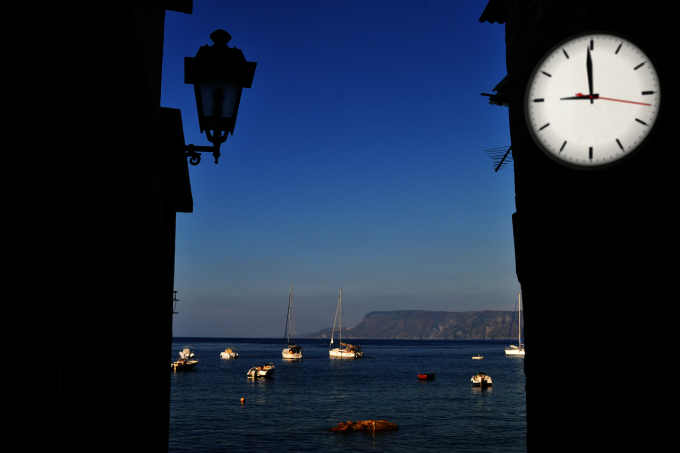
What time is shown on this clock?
8:59:17
